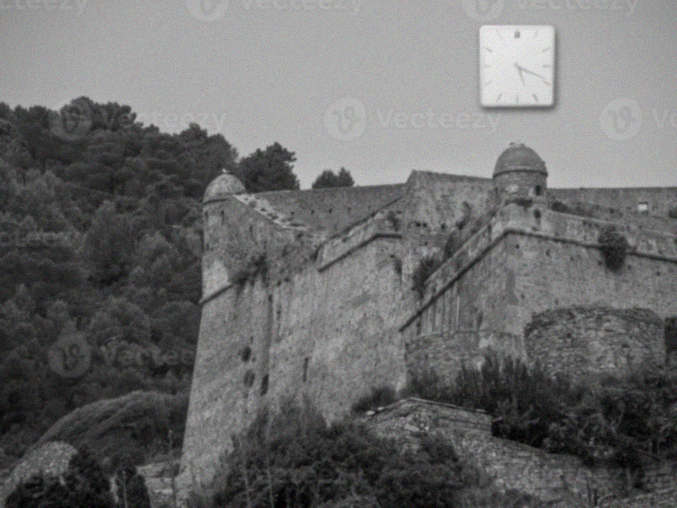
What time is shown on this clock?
5:19
